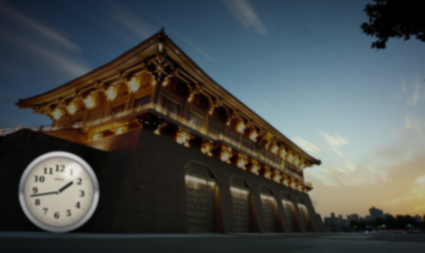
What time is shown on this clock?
1:43
